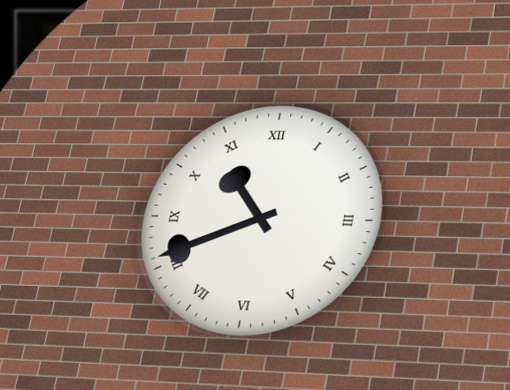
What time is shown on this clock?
10:41
